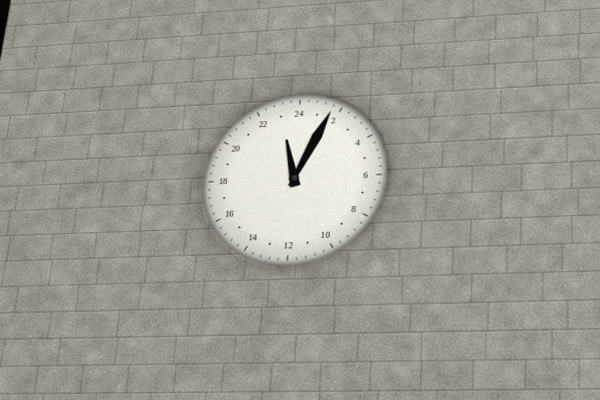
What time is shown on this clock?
23:04
